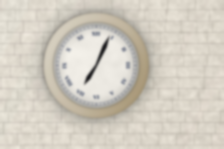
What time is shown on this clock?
7:04
